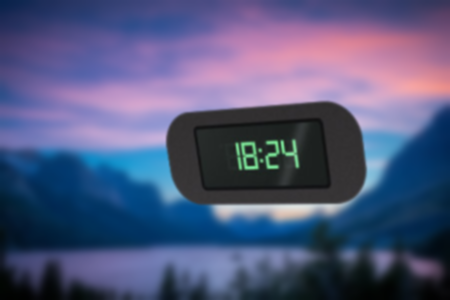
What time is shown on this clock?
18:24
